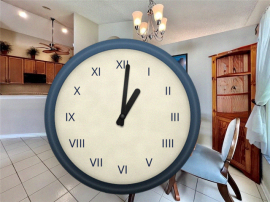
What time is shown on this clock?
1:01
